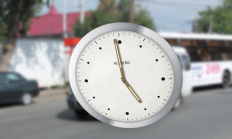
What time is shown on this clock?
4:59
